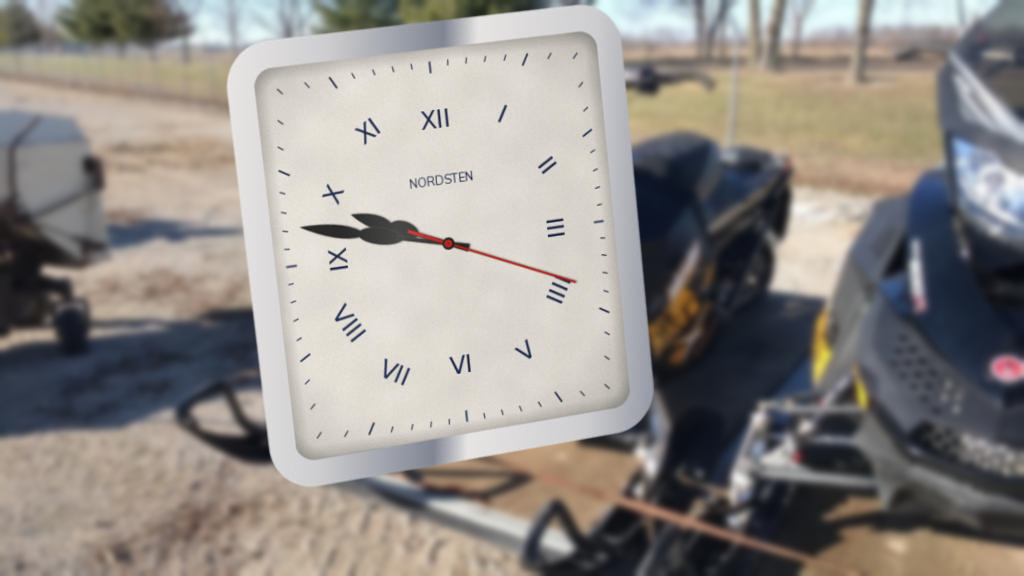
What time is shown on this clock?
9:47:19
